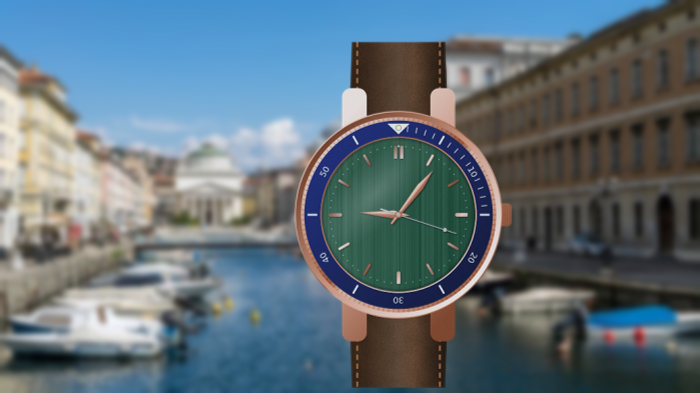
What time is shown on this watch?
9:06:18
